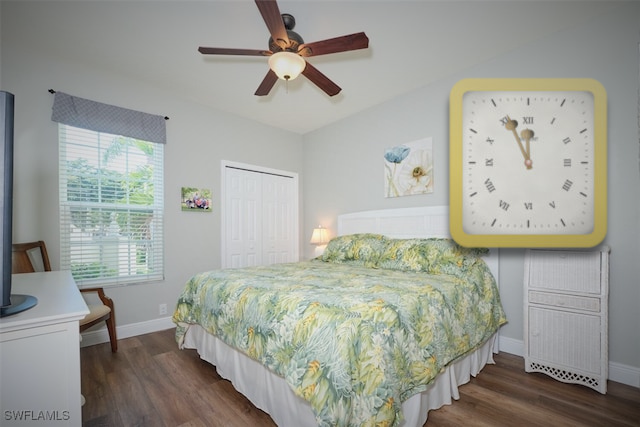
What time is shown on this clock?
11:56
